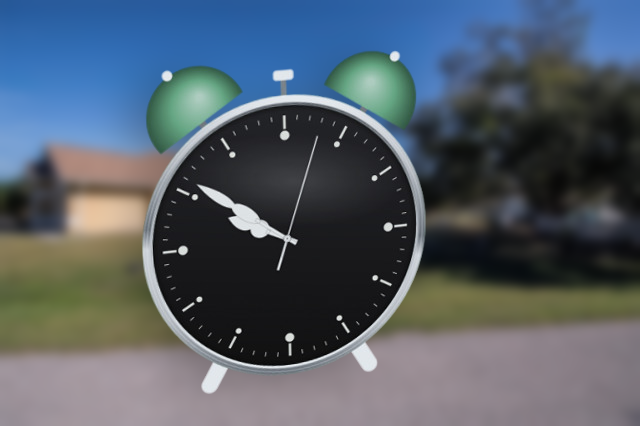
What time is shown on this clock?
9:51:03
